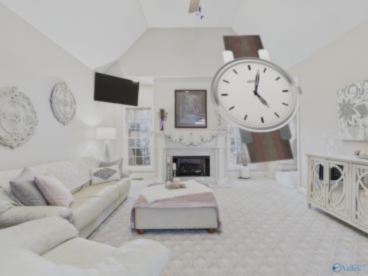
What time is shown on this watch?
5:03
